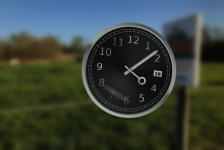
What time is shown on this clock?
4:08
